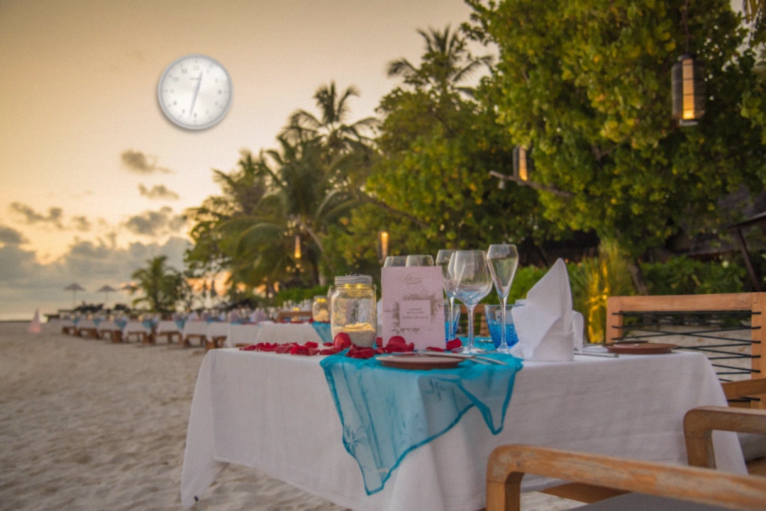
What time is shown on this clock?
12:32
